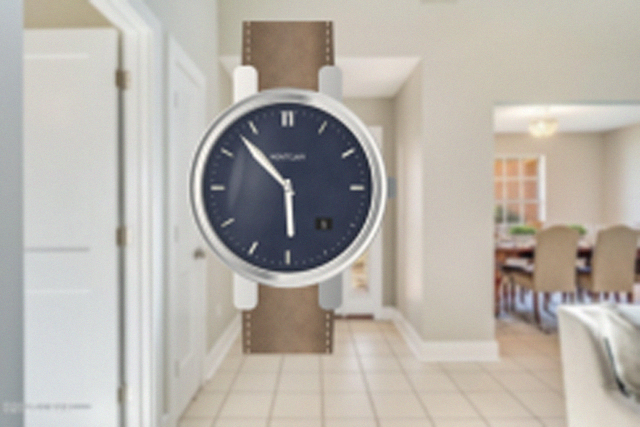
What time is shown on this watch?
5:53
